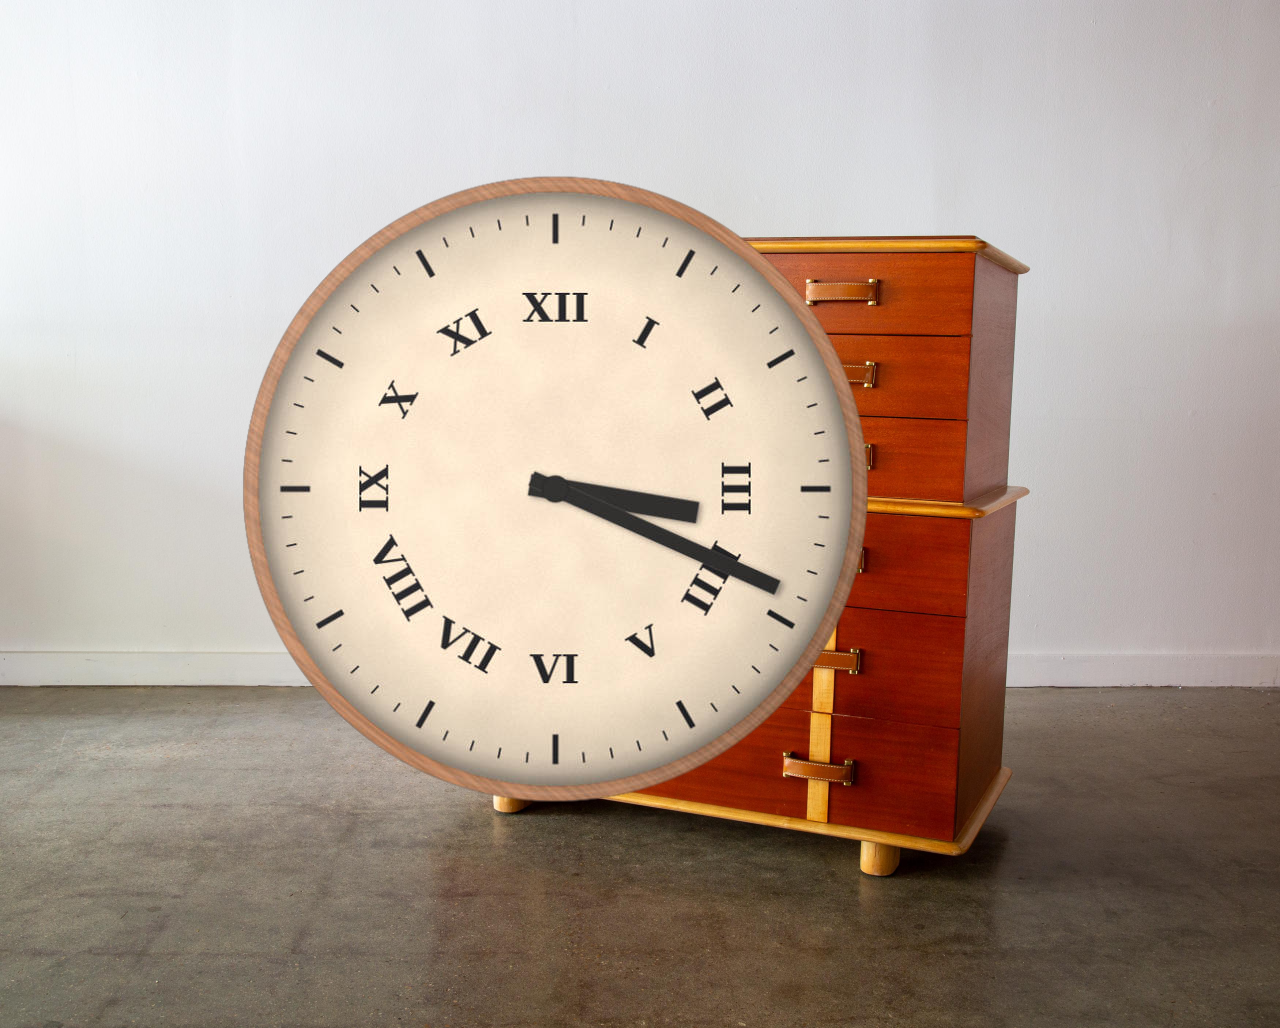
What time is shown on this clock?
3:19
